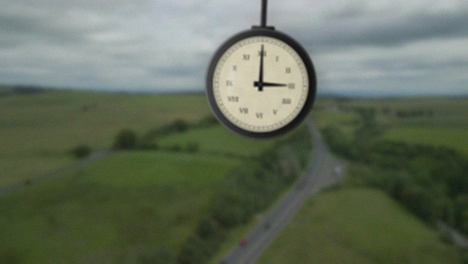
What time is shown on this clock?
3:00
